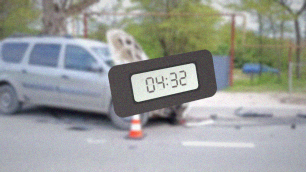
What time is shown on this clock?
4:32
